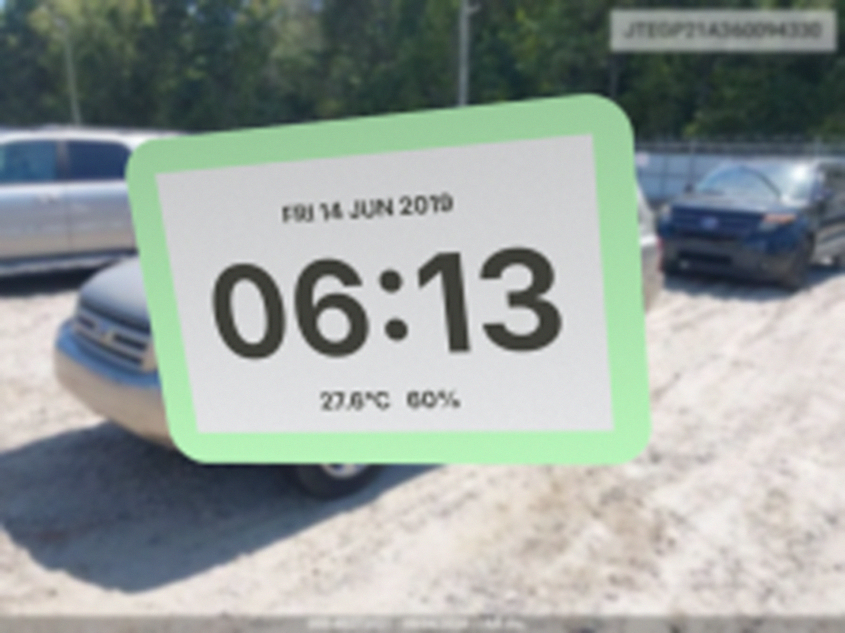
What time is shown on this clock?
6:13
